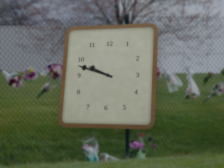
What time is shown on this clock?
9:48
